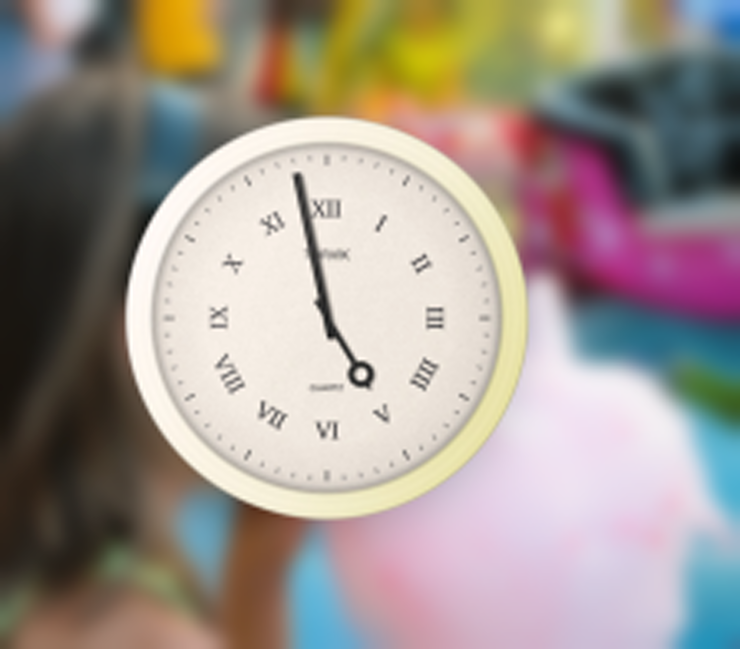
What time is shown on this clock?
4:58
